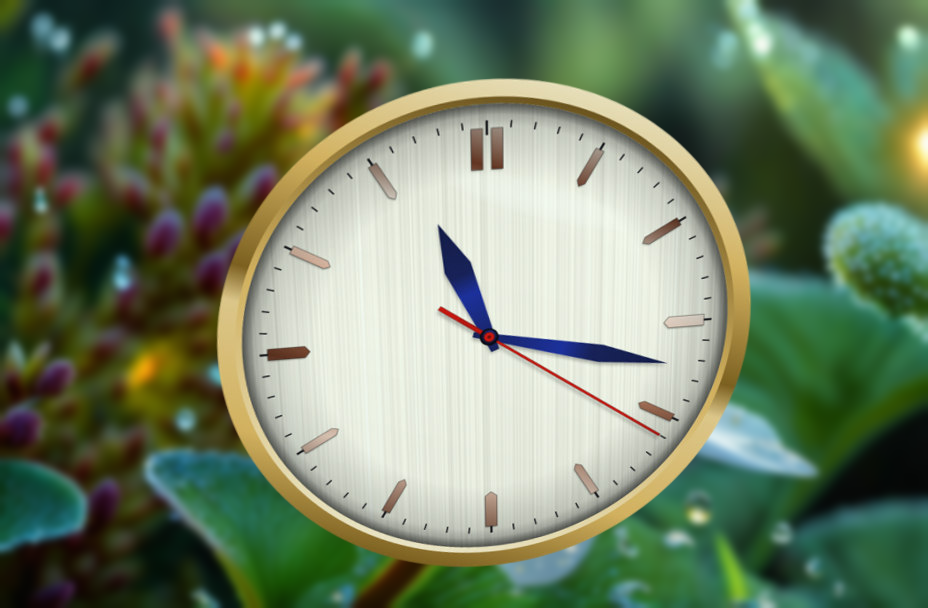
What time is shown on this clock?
11:17:21
